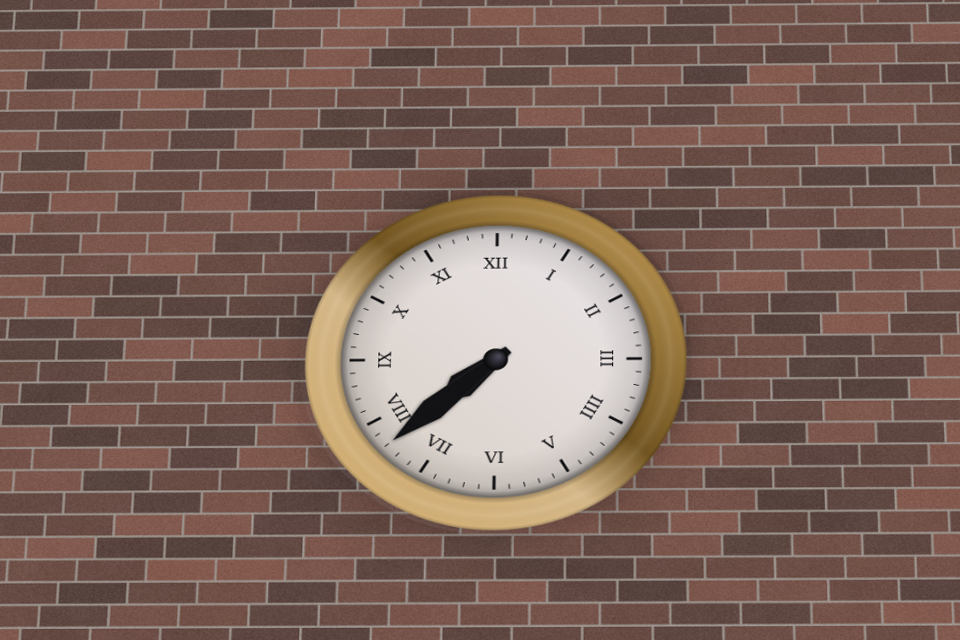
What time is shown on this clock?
7:38
